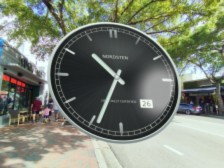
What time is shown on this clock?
10:34
